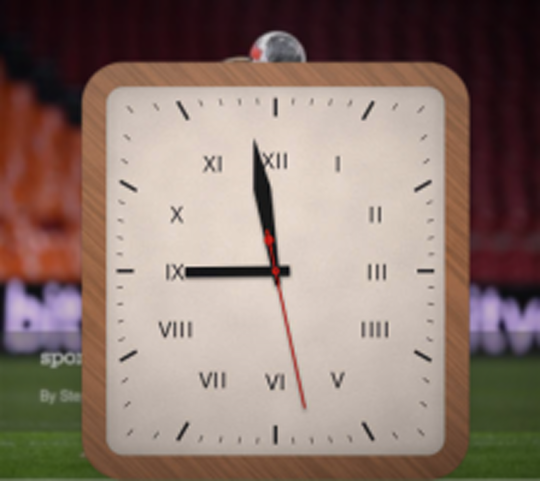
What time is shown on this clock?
8:58:28
